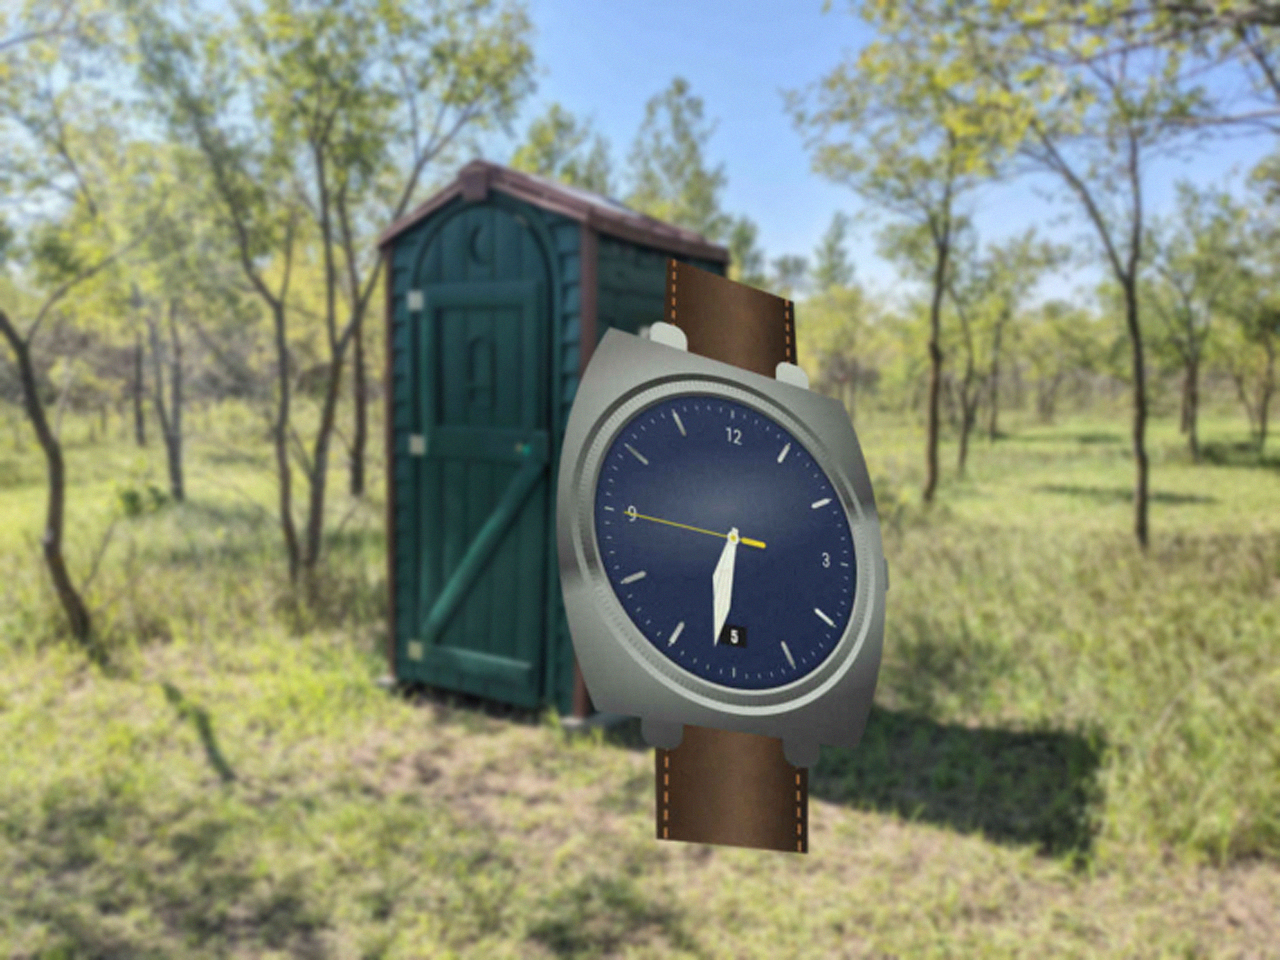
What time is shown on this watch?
6:31:45
